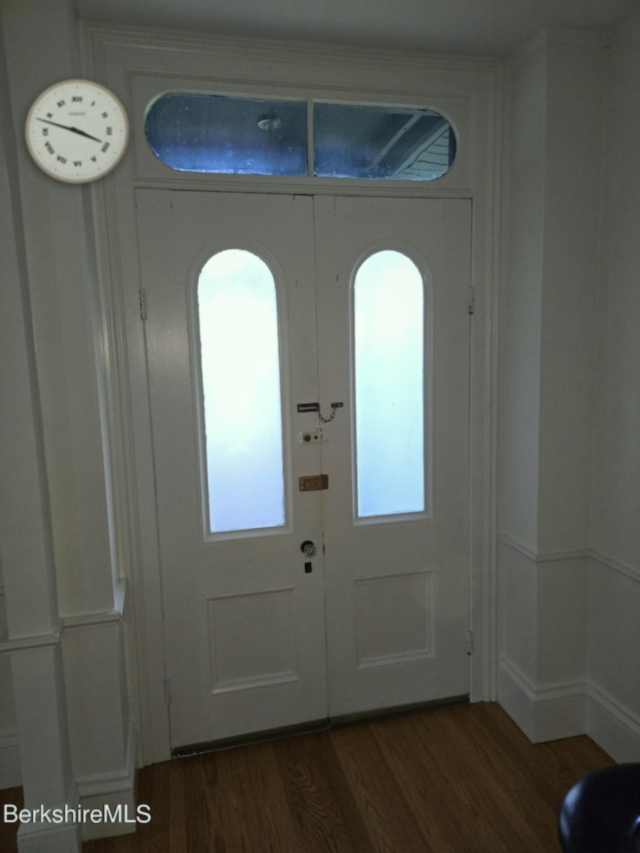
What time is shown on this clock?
3:48
